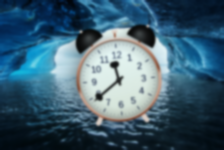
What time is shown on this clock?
11:39
